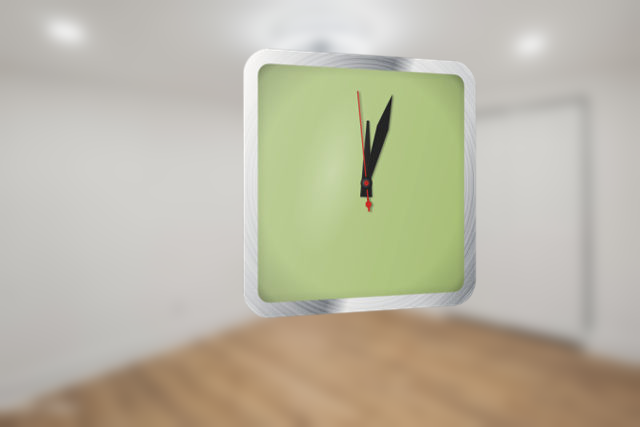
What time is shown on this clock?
12:02:59
